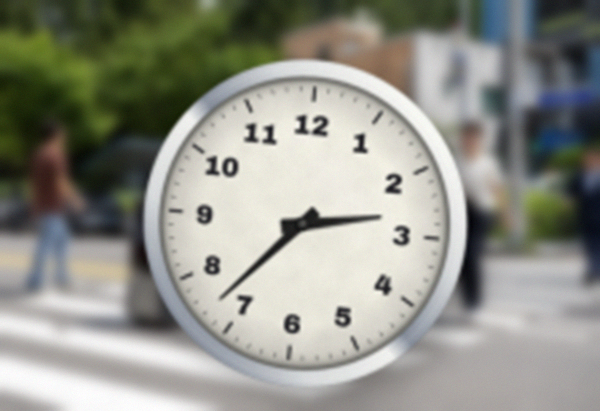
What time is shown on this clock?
2:37
